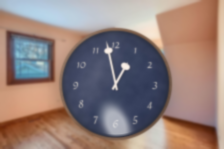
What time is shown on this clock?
12:58
